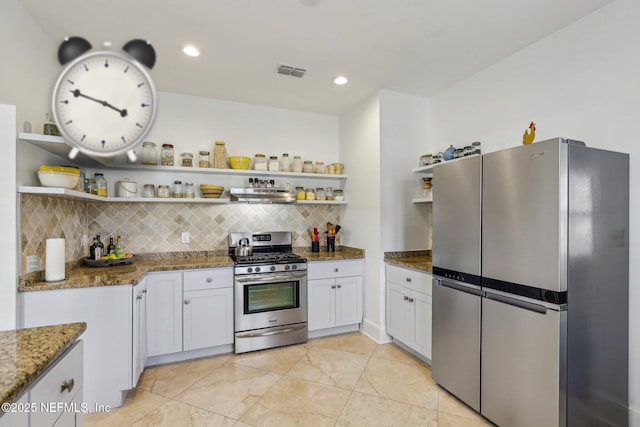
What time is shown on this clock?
3:48
